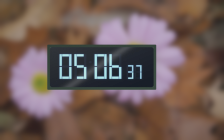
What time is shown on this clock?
5:06:37
